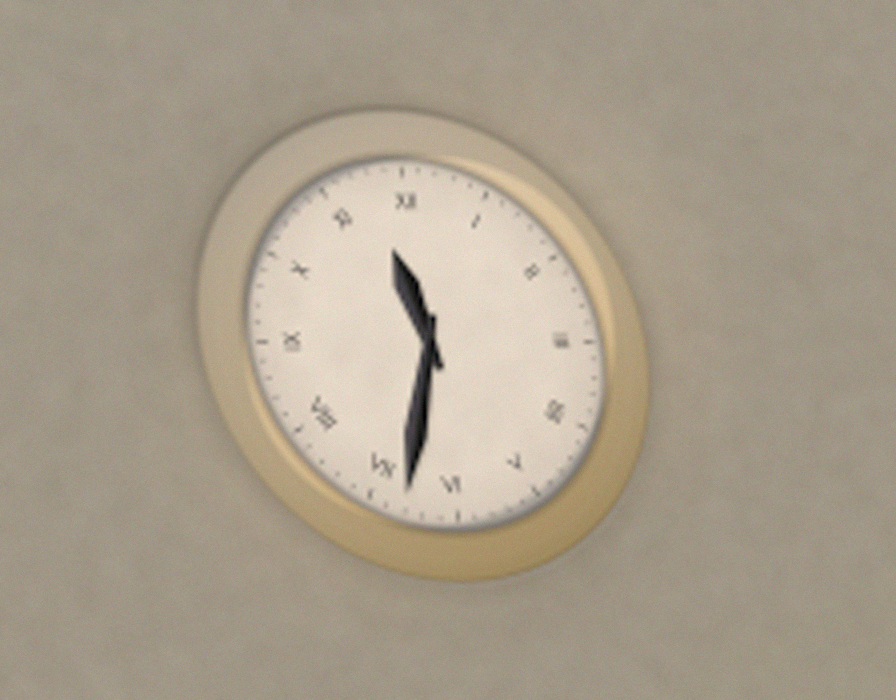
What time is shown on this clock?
11:33
